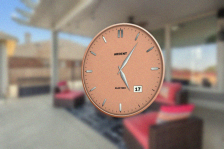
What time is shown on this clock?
5:06
